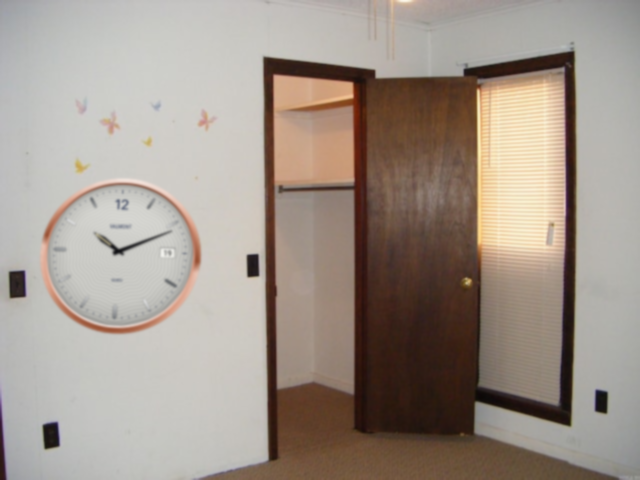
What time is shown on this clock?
10:11
